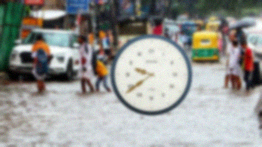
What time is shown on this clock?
9:39
